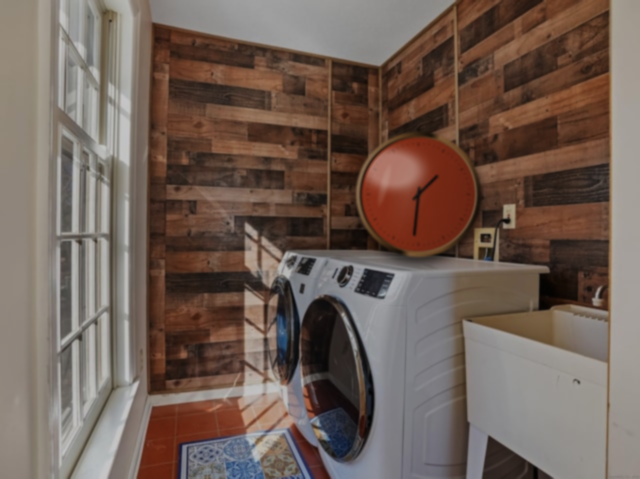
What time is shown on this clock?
1:31
